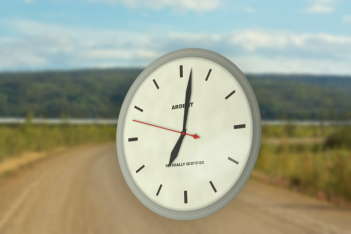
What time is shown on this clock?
7:01:48
